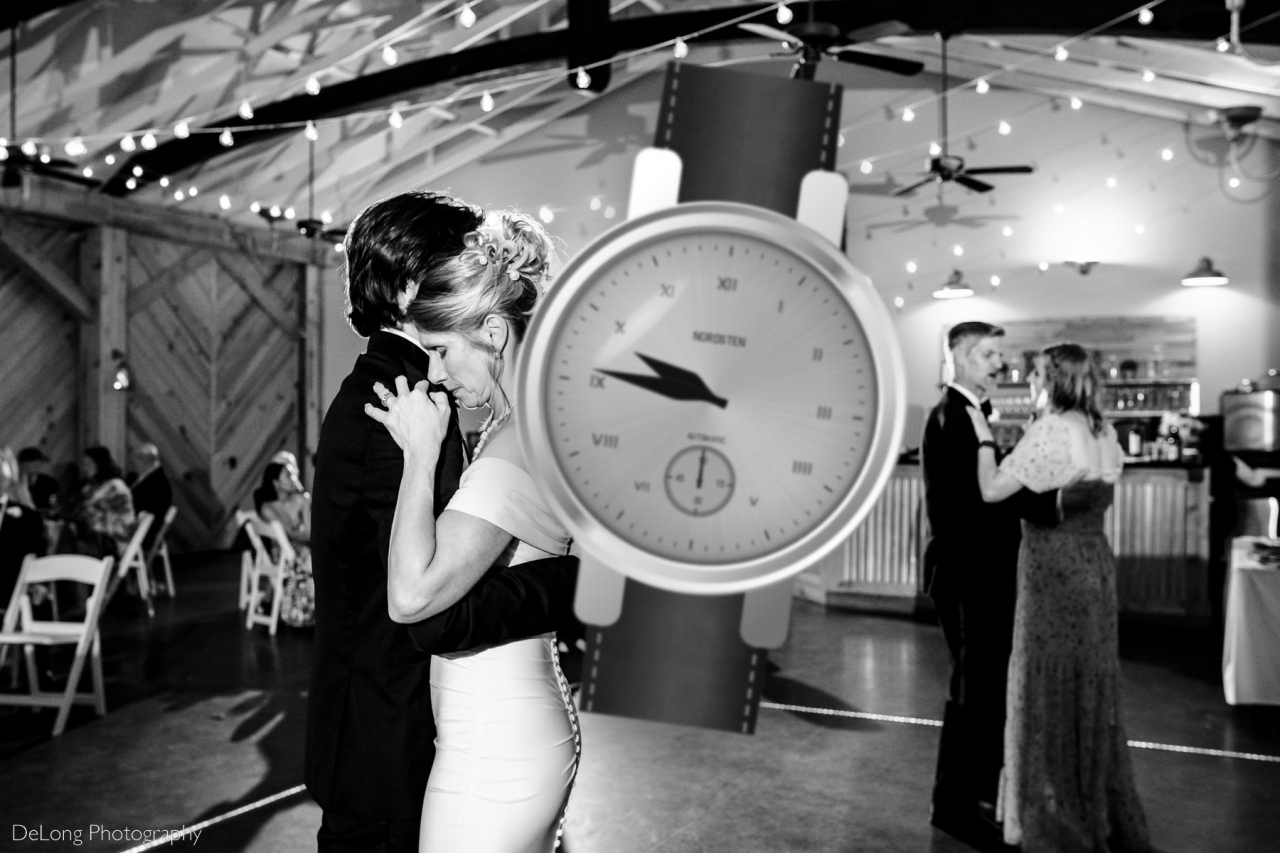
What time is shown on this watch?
9:46
